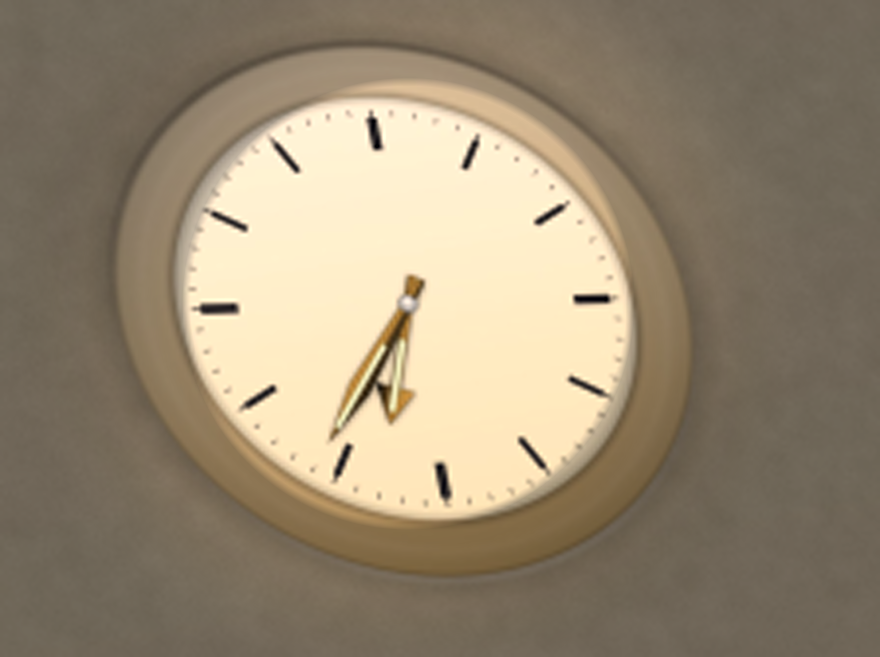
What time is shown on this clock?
6:36
